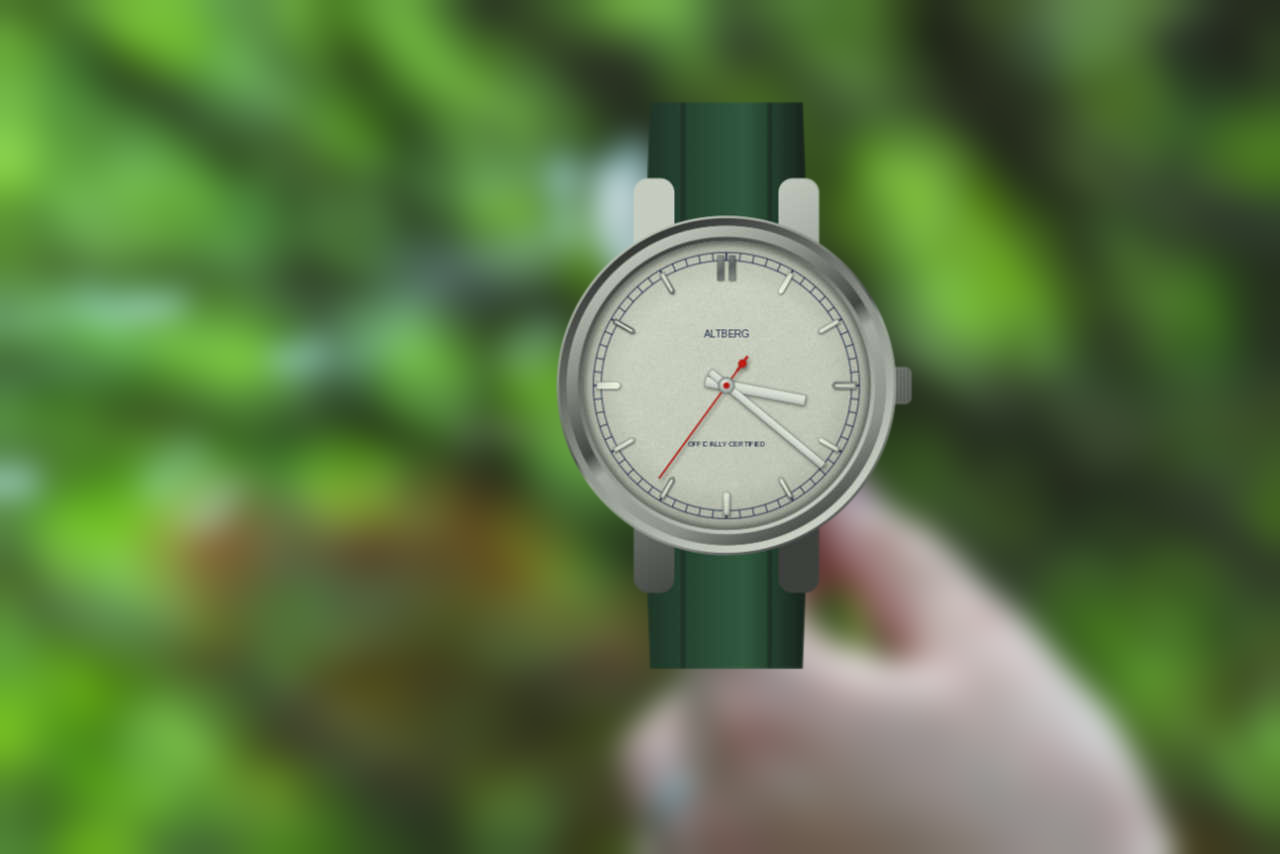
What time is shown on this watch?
3:21:36
